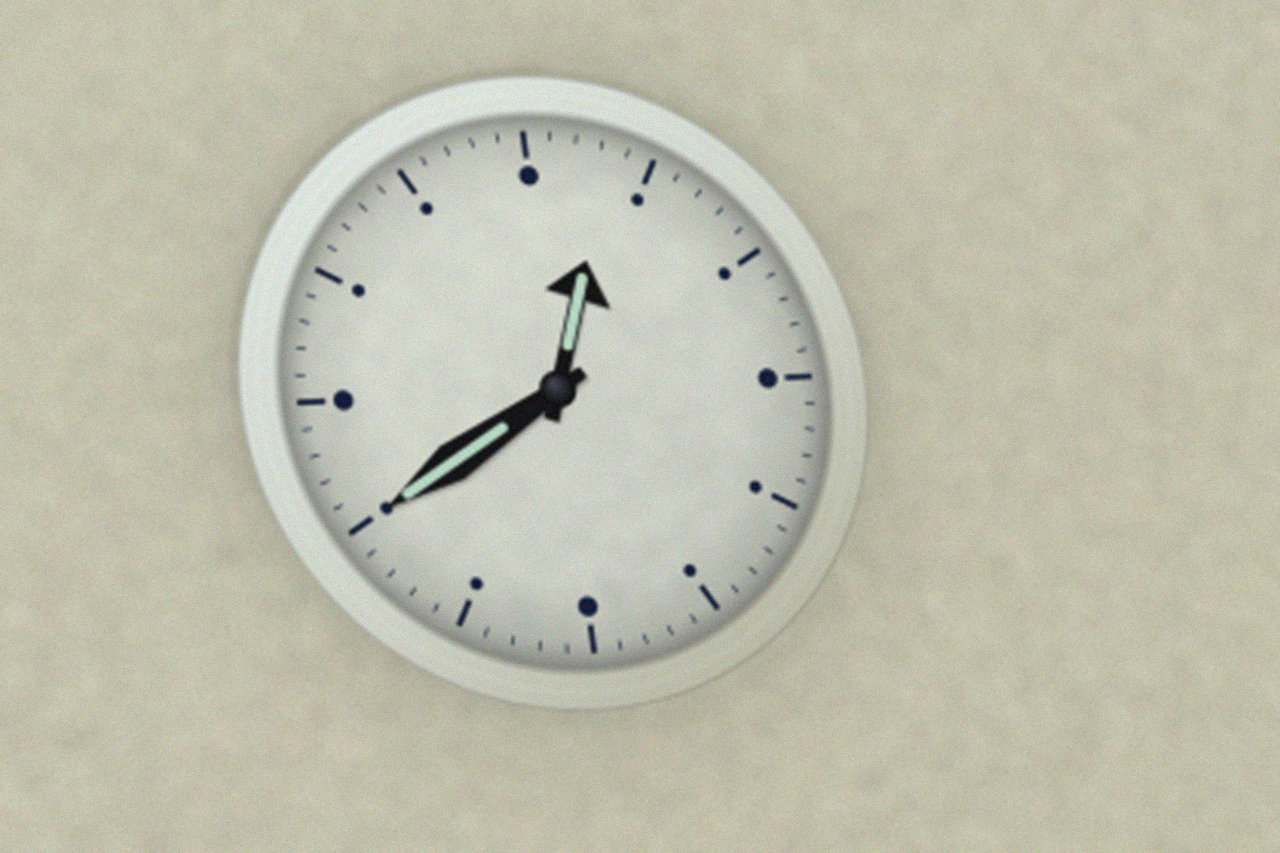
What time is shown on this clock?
12:40
